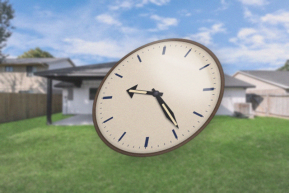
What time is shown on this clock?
9:24
